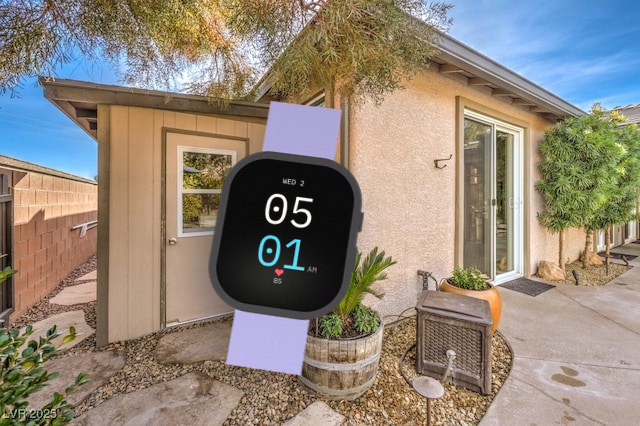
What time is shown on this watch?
5:01
